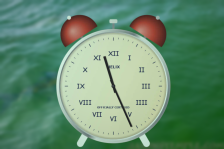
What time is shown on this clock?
11:26
